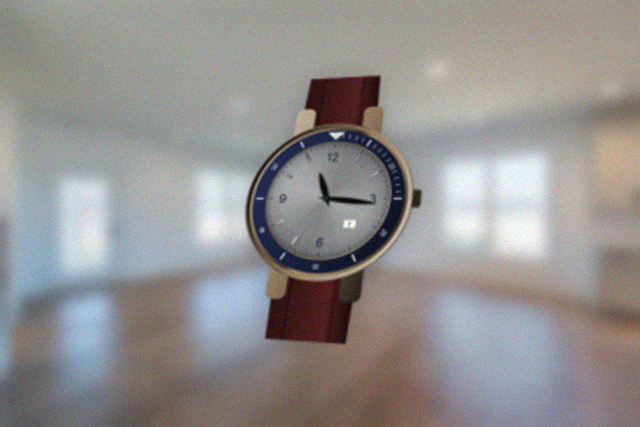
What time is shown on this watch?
11:16
